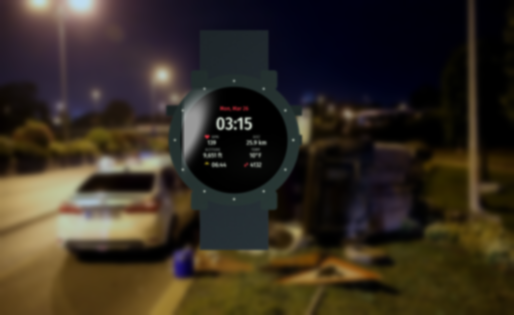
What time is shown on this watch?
3:15
